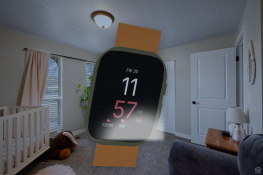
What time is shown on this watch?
11:57
